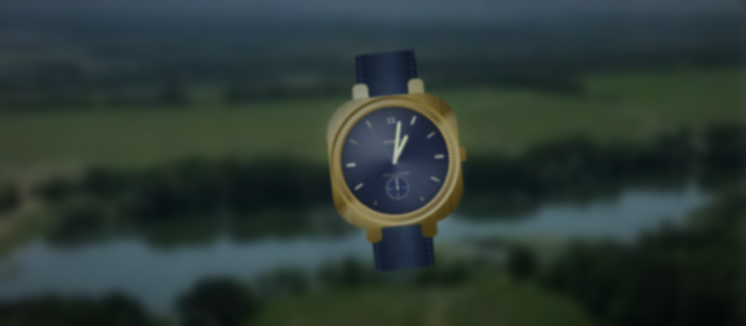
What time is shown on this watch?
1:02
